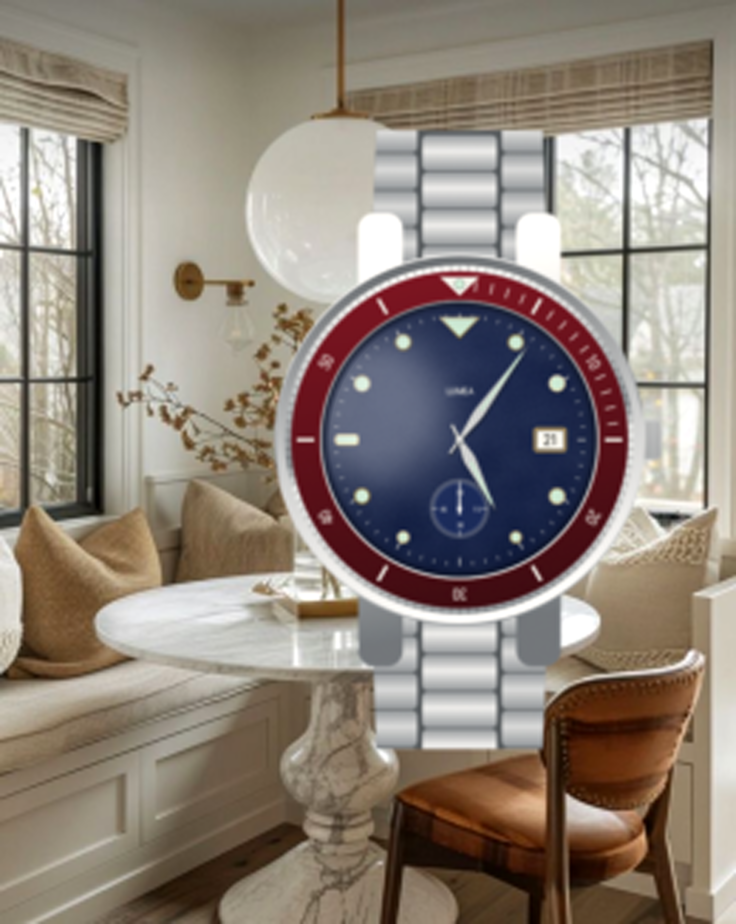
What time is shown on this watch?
5:06
